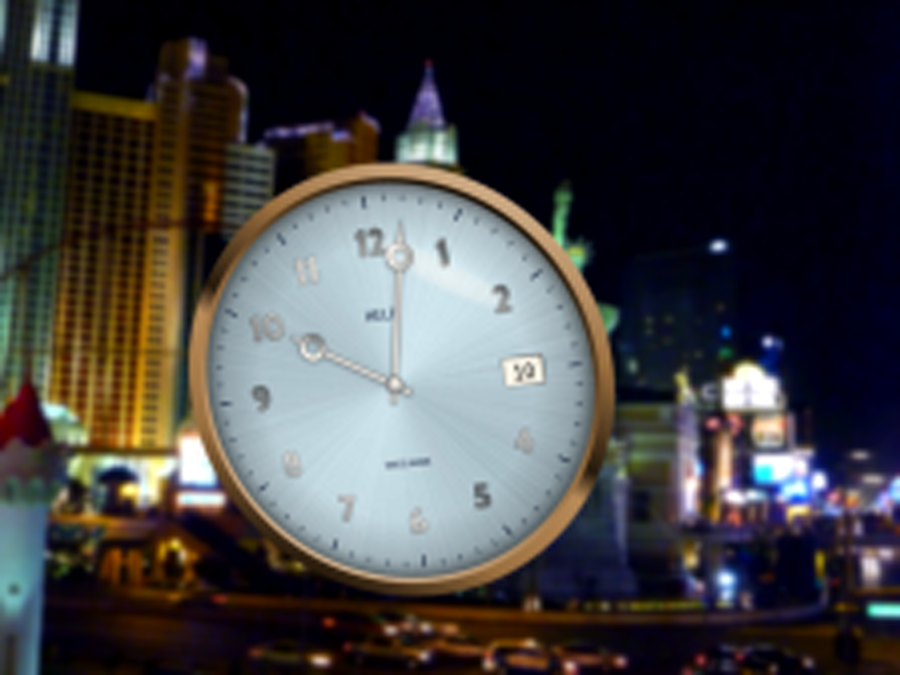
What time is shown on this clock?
10:02
